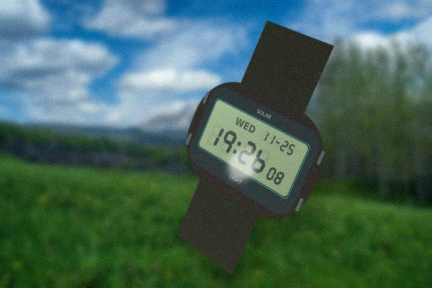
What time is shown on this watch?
19:26:08
